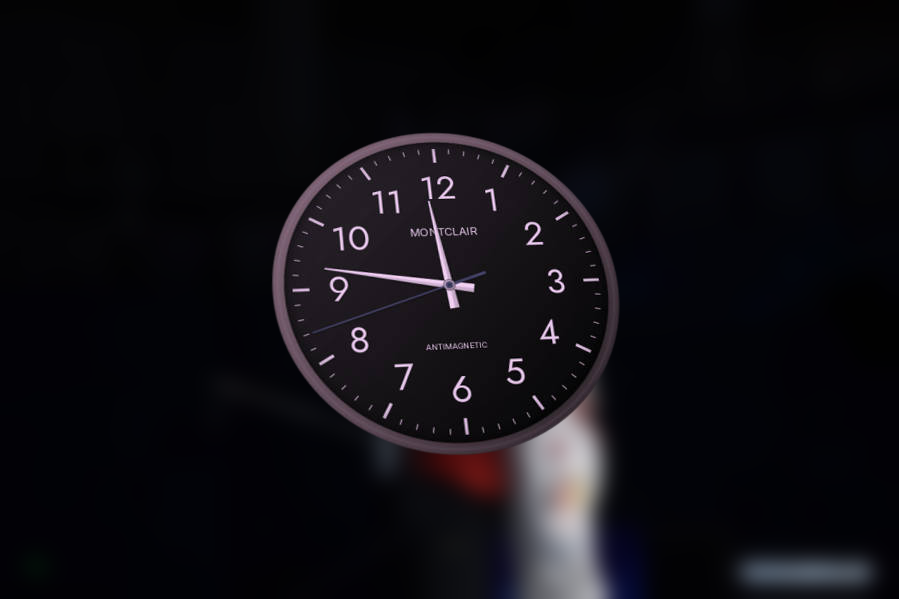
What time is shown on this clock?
11:46:42
